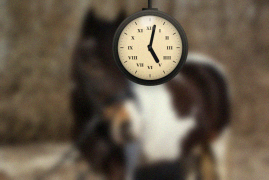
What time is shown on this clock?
5:02
